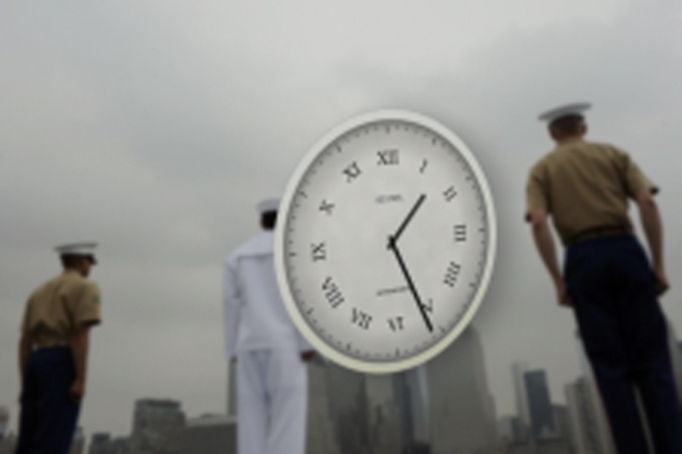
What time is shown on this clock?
1:26
